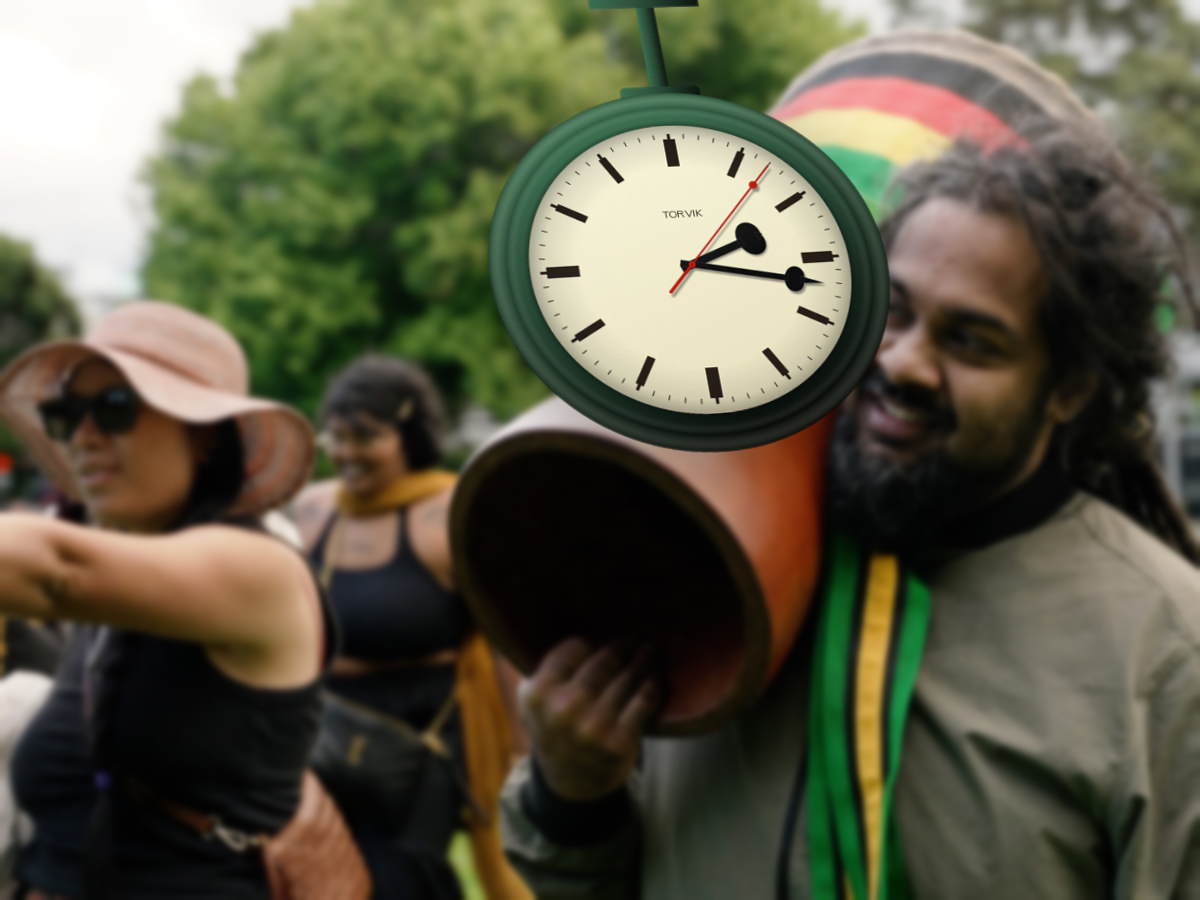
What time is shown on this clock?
2:17:07
